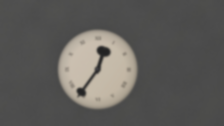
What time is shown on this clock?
12:36
